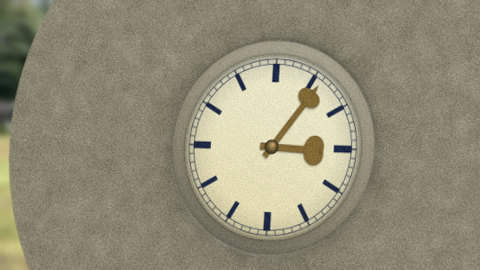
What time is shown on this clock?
3:06
